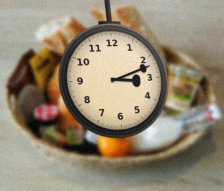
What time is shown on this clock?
3:12
